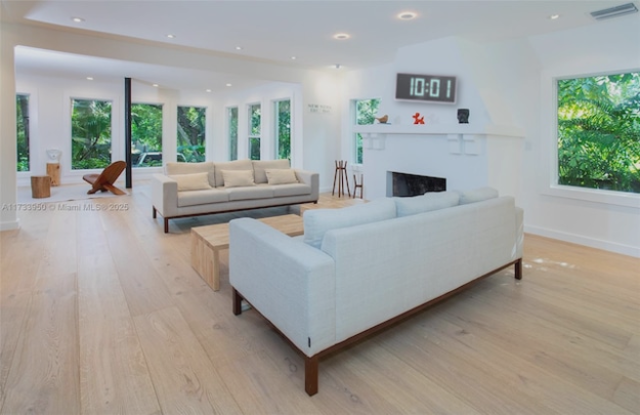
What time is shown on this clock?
10:01
